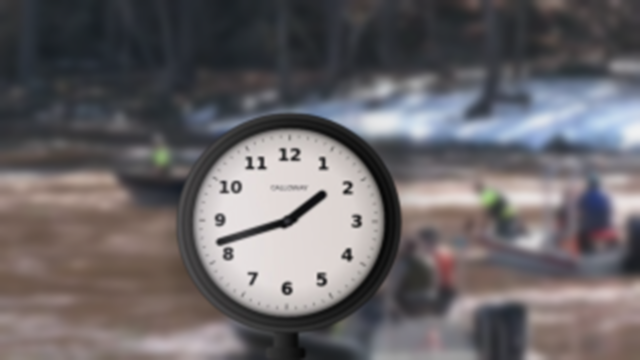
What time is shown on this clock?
1:42
